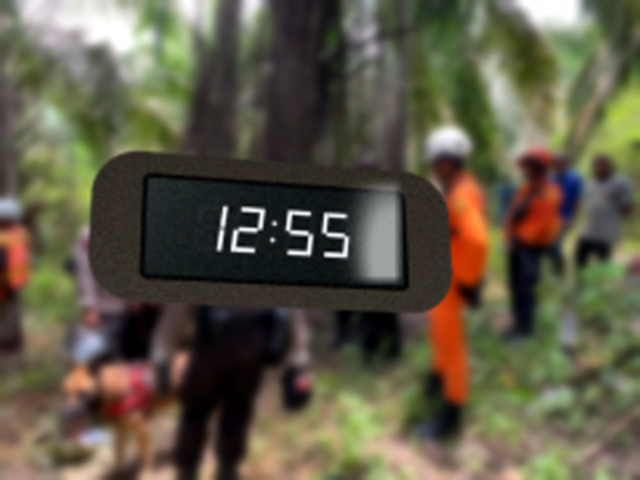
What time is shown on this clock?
12:55
